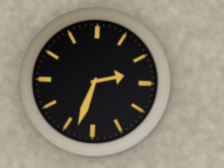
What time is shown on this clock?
2:33
